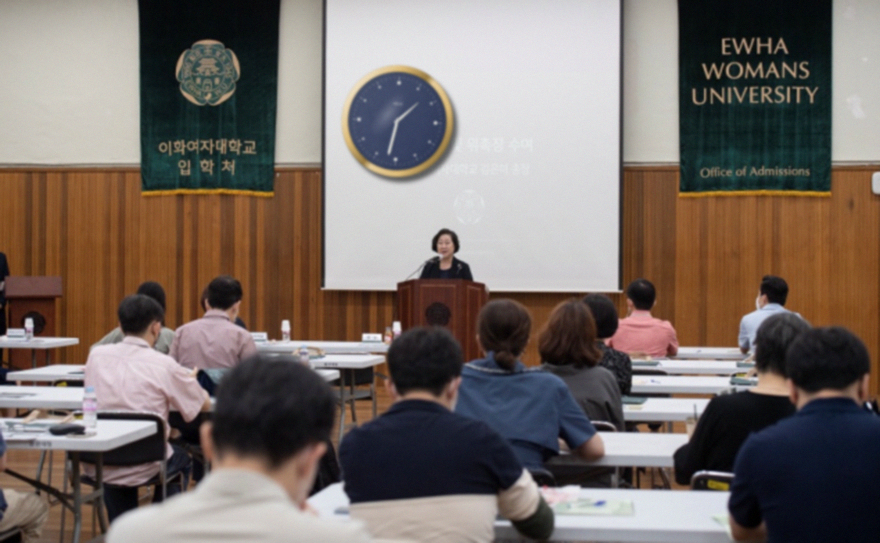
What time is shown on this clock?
1:32
